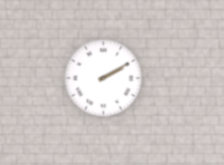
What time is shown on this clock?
2:10
